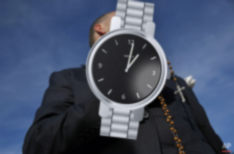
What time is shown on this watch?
1:01
